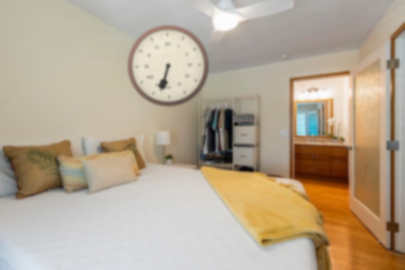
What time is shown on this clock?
6:33
